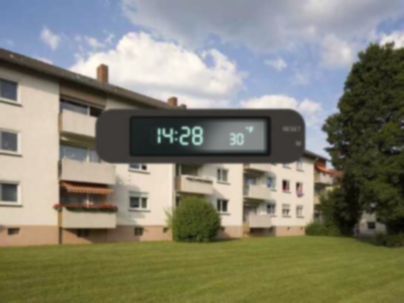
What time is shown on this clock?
14:28
